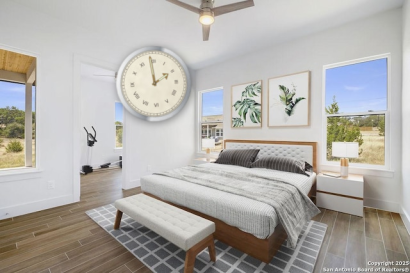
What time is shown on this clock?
1:59
